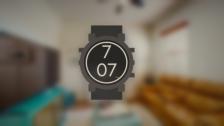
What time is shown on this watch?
7:07
